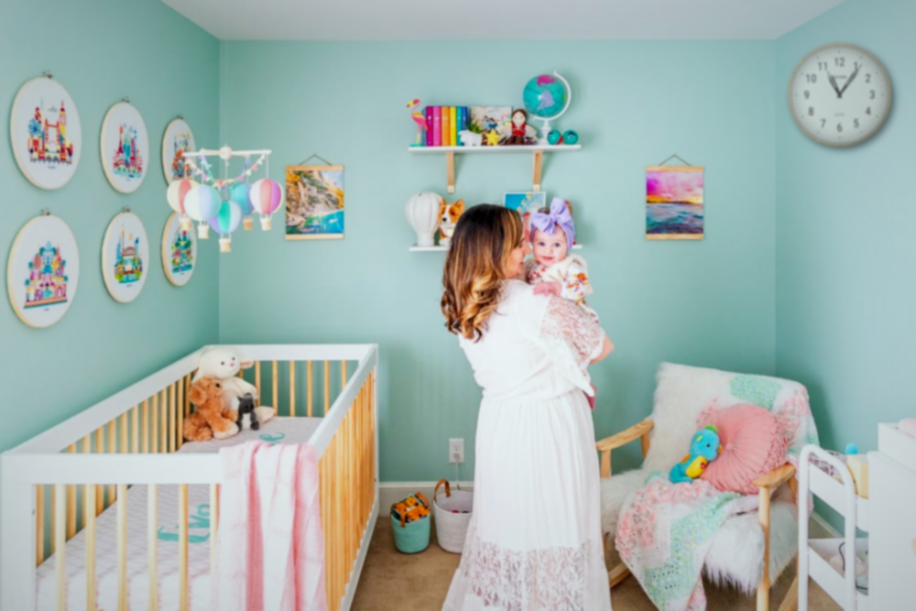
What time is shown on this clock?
11:06
